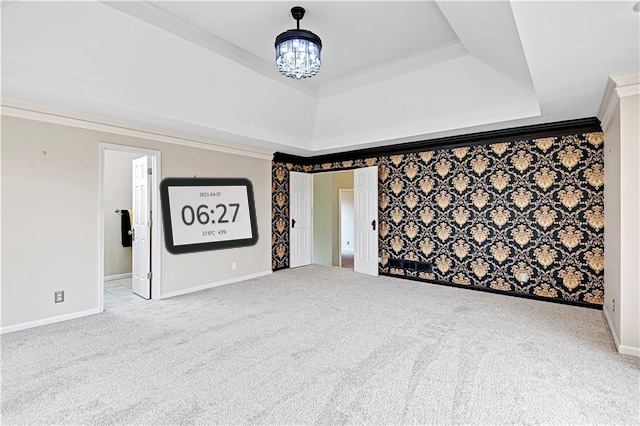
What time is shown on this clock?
6:27
